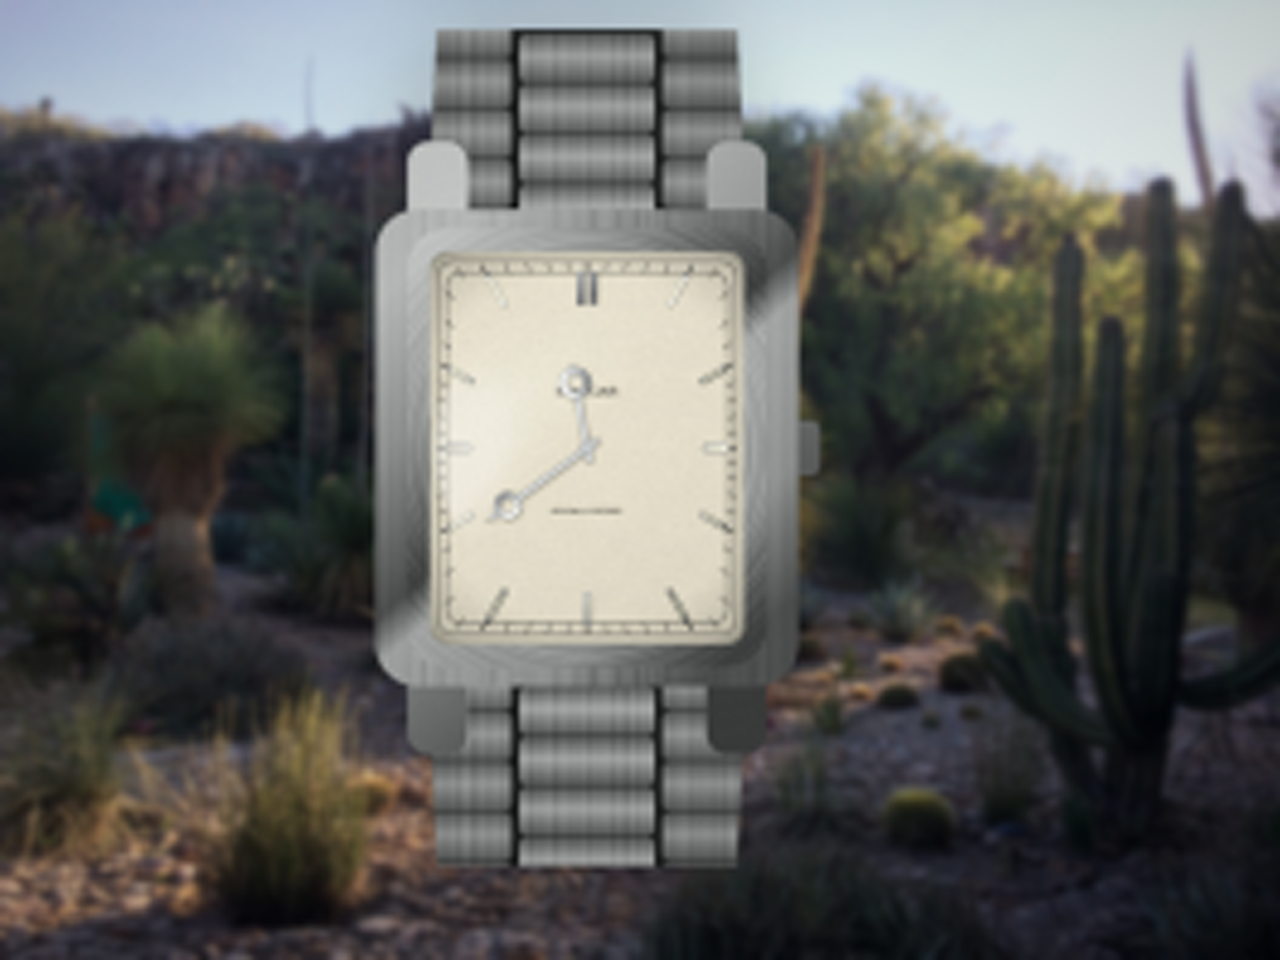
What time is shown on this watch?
11:39
